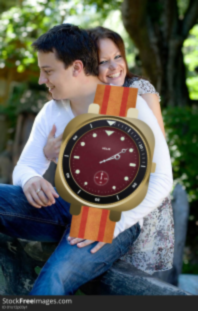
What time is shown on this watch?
2:09
